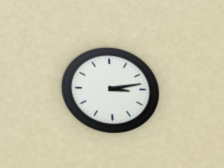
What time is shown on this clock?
3:13
